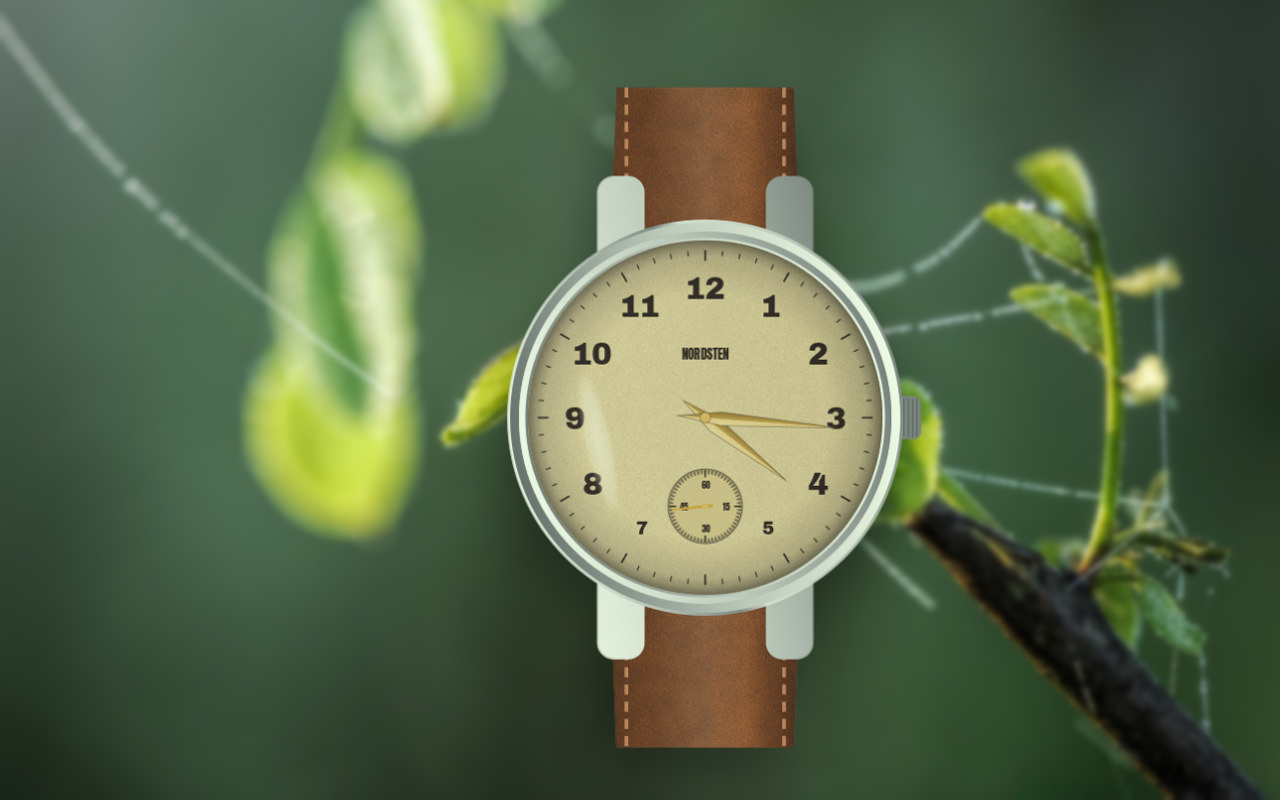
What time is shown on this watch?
4:15:44
